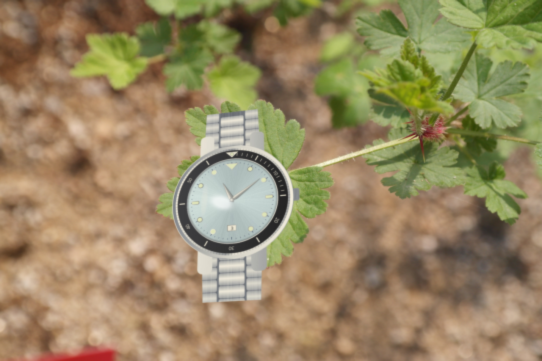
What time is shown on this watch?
11:09
